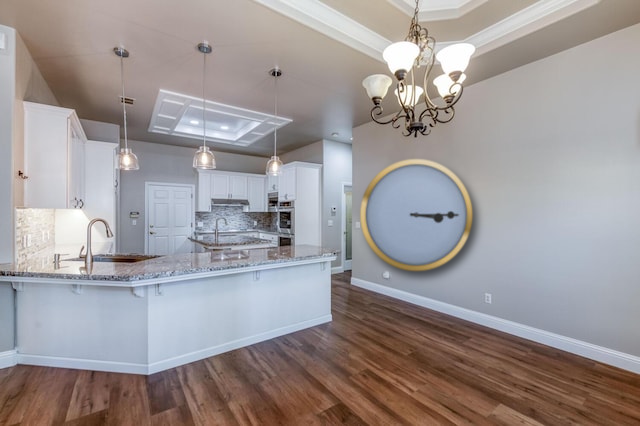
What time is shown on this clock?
3:15
